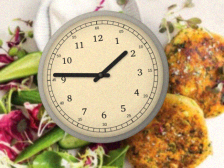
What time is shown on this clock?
1:46
